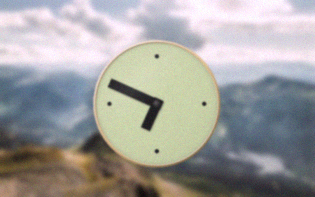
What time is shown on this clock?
6:49
